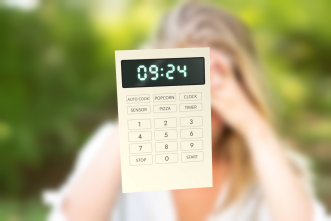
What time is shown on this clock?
9:24
